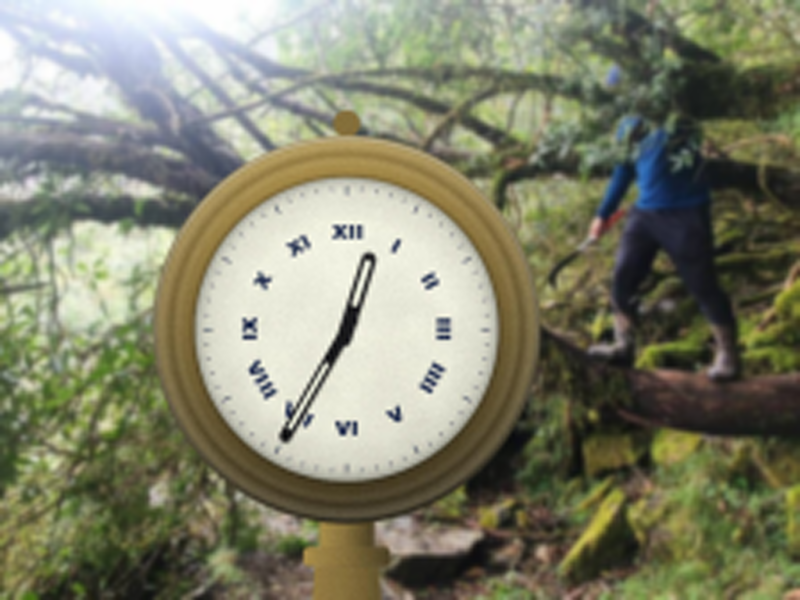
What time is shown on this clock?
12:35
